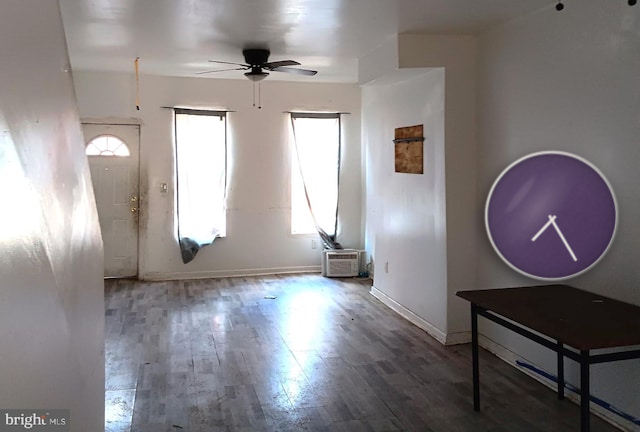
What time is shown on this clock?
7:25
